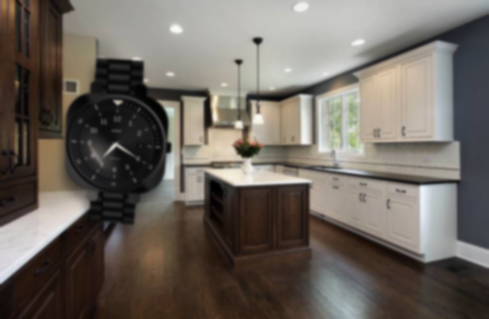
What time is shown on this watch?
7:20
